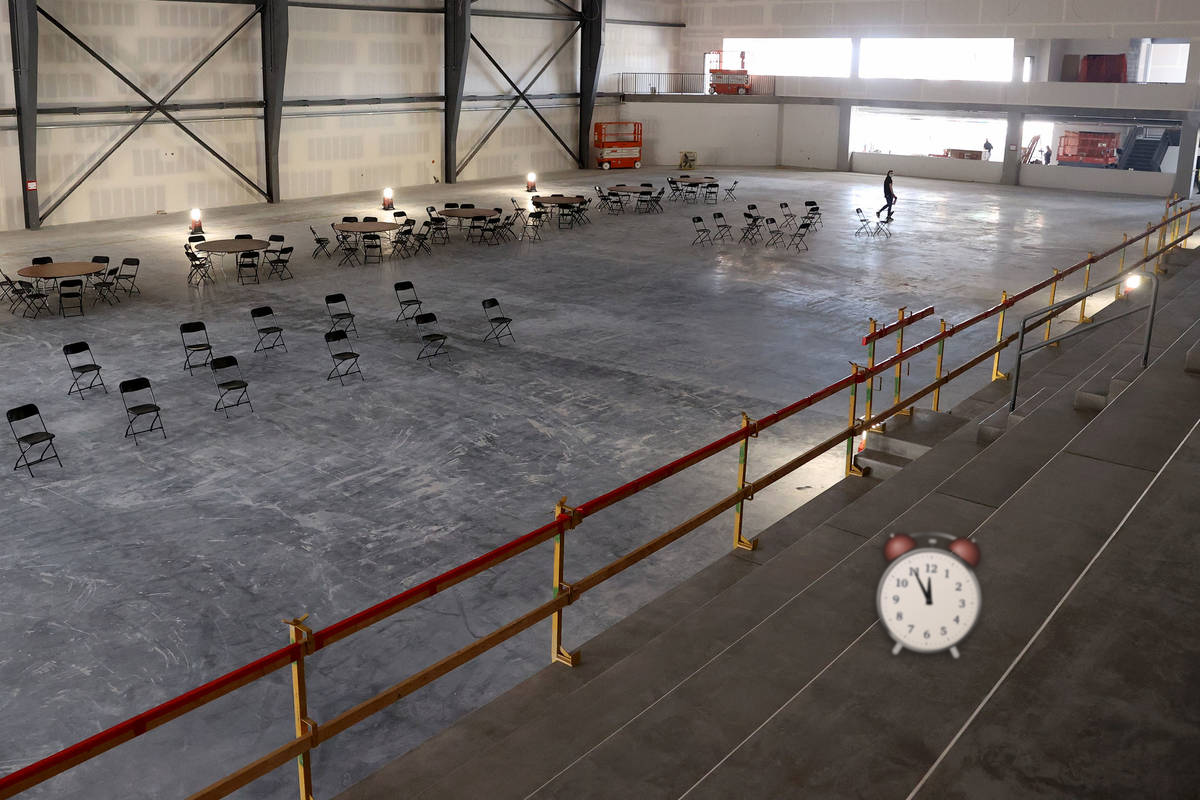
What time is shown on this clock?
11:55
